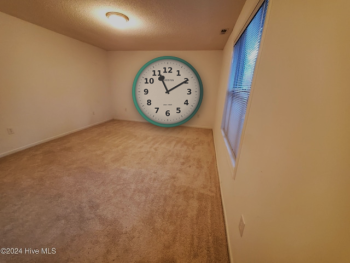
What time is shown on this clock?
11:10
